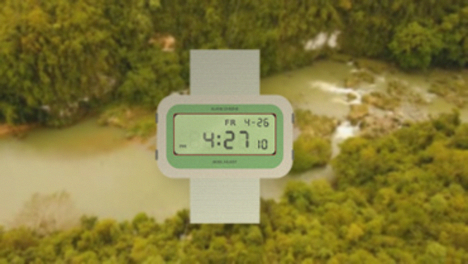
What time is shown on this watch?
4:27:10
